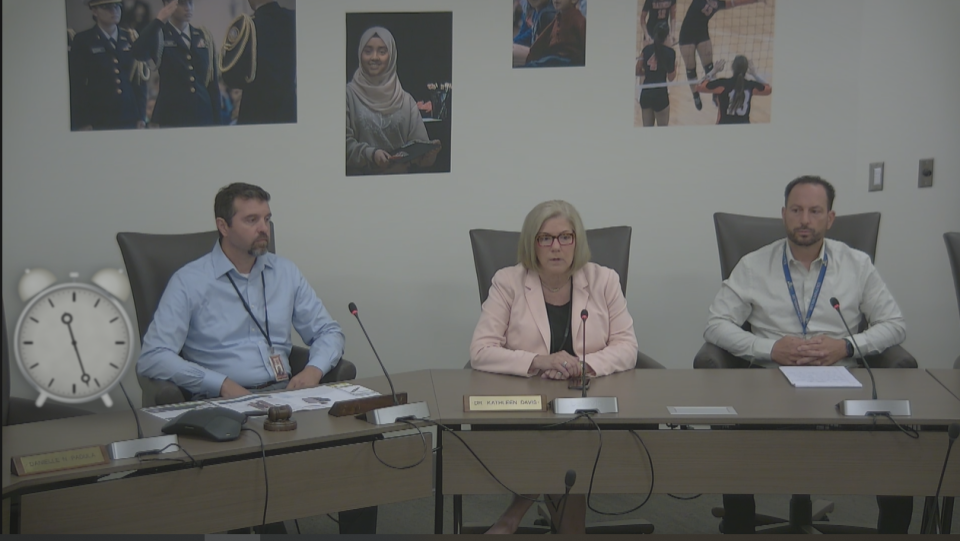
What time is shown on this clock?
11:27
